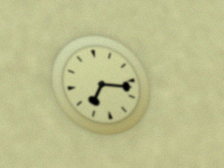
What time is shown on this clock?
7:17
